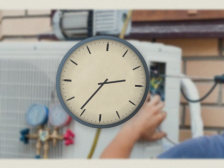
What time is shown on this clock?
2:36
